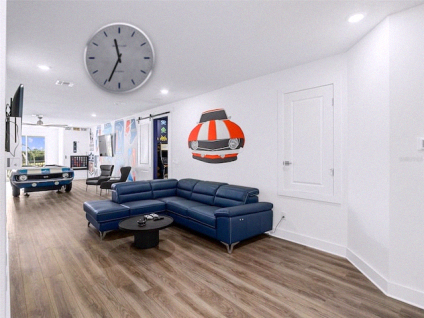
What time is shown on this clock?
11:34
